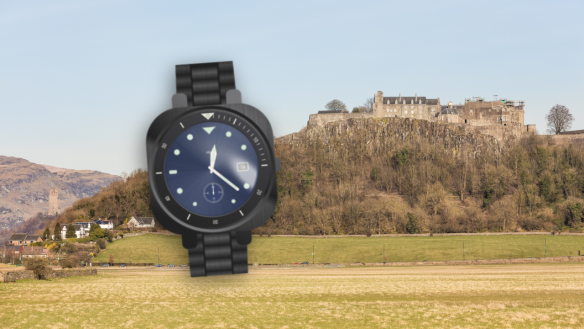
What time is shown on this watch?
12:22
